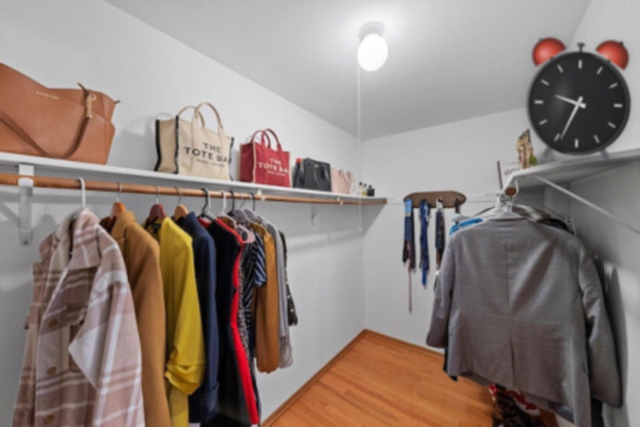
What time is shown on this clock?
9:34
